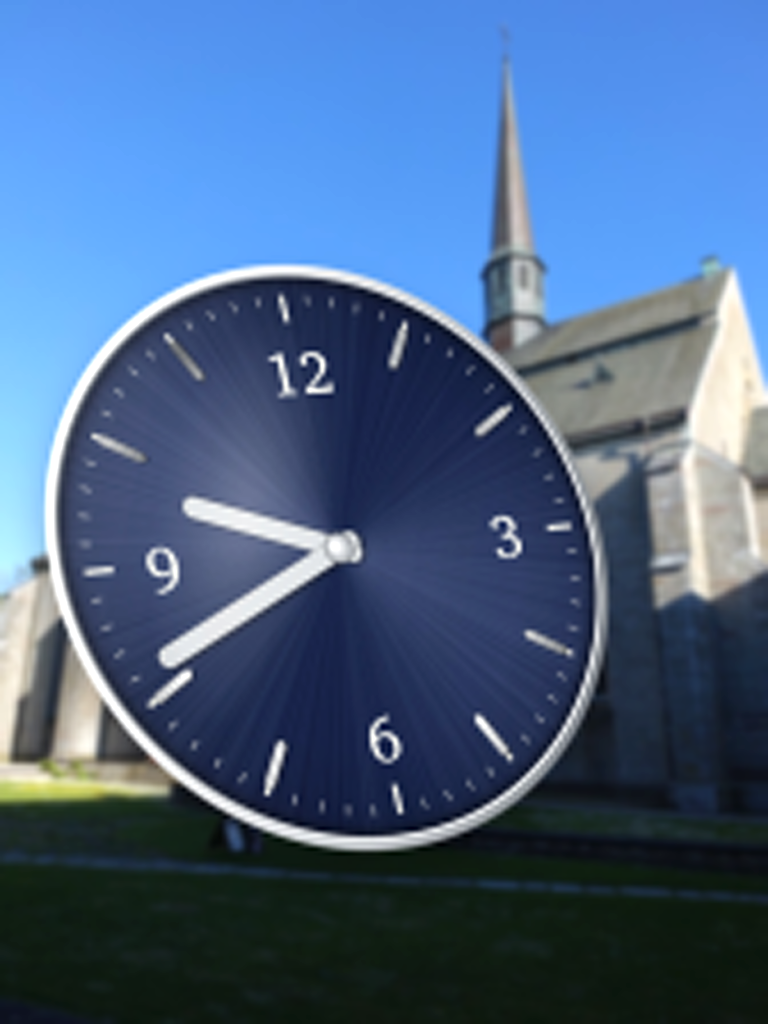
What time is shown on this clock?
9:41
